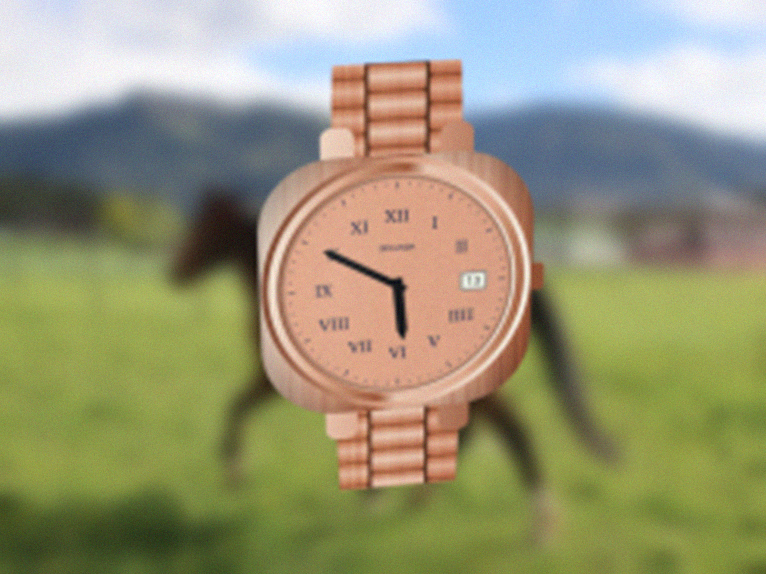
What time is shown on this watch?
5:50
